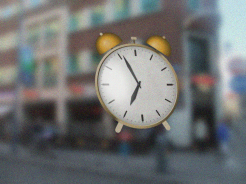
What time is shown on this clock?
6:56
